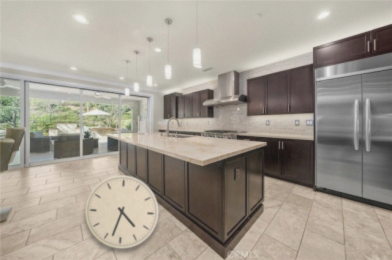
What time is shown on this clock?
4:33
